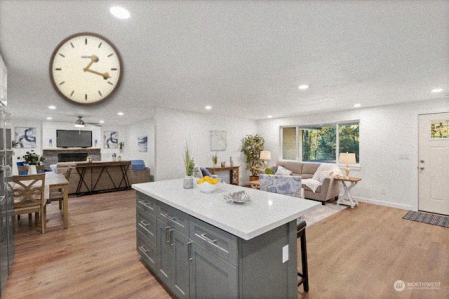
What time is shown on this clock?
1:18
